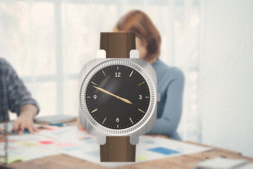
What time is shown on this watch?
3:49
